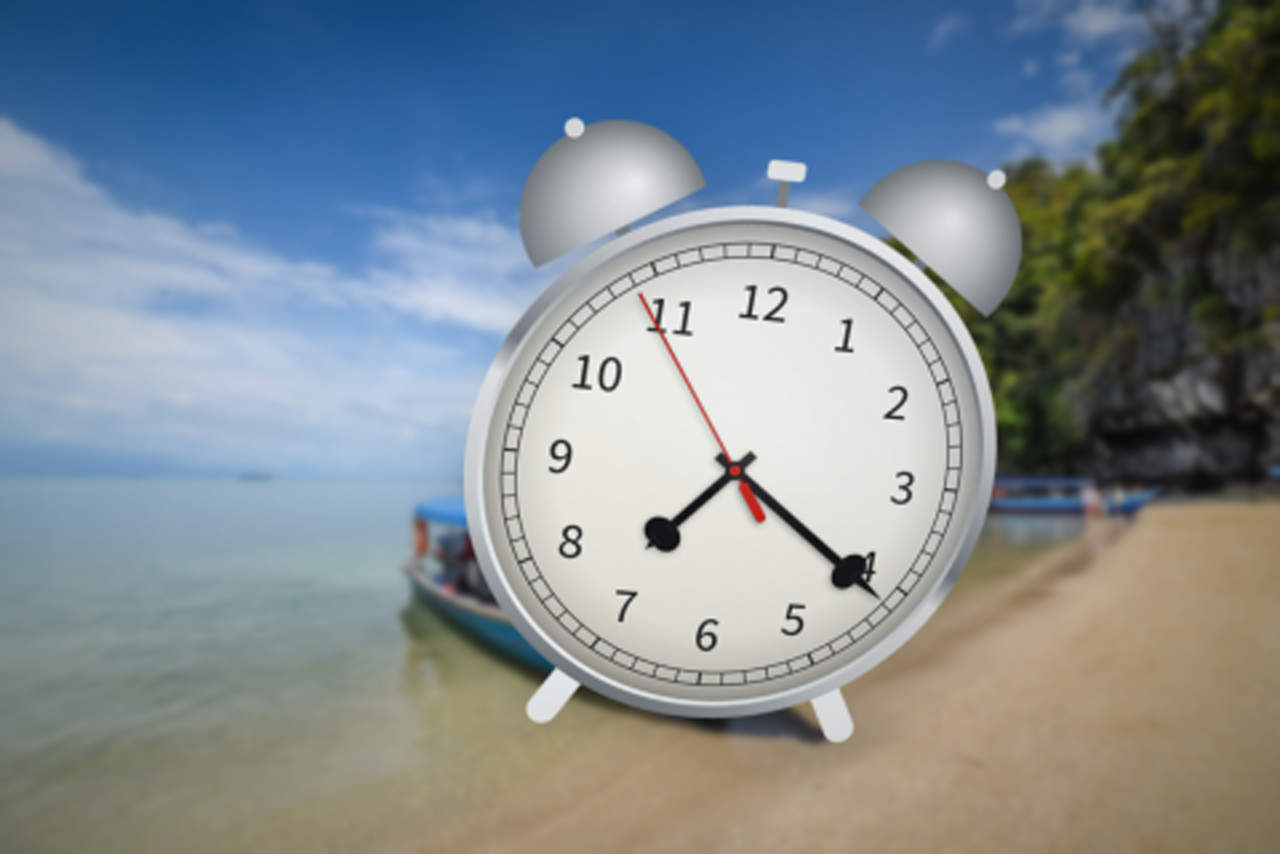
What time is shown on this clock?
7:20:54
